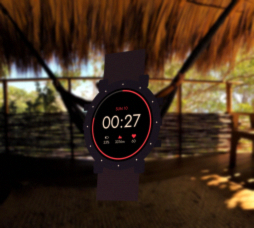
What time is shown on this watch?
0:27
